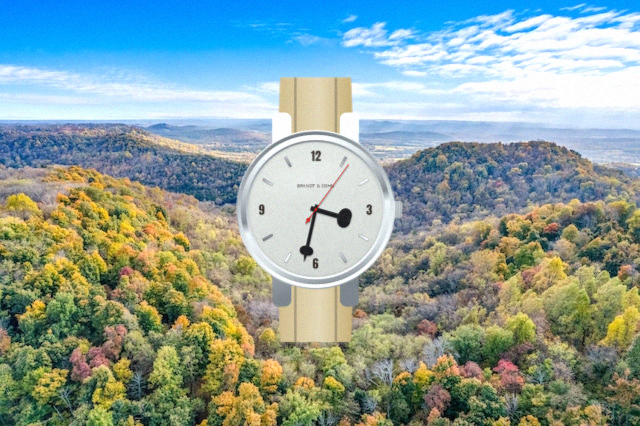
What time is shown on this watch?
3:32:06
